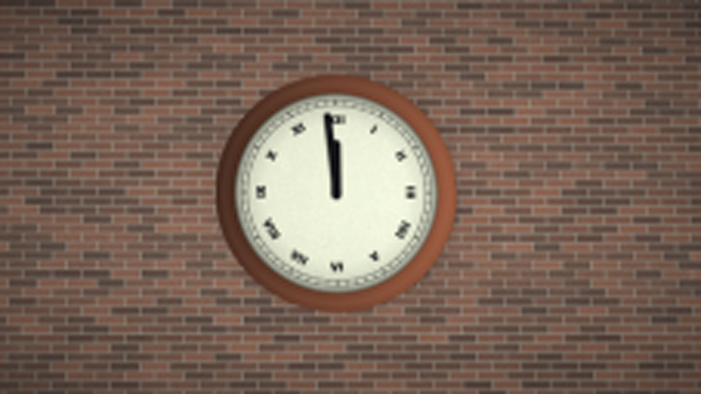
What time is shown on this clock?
11:59
